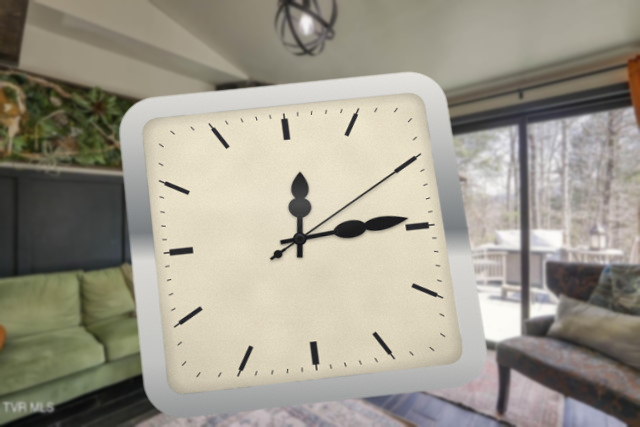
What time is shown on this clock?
12:14:10
